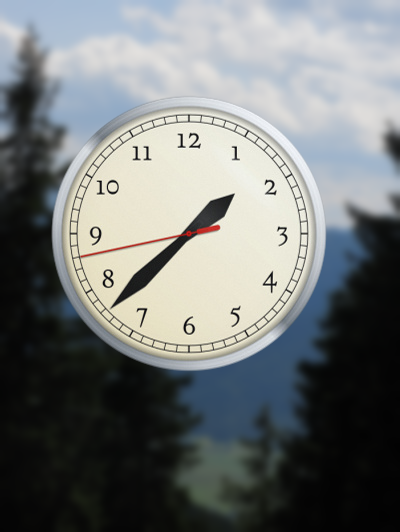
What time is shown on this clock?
1:37:43
